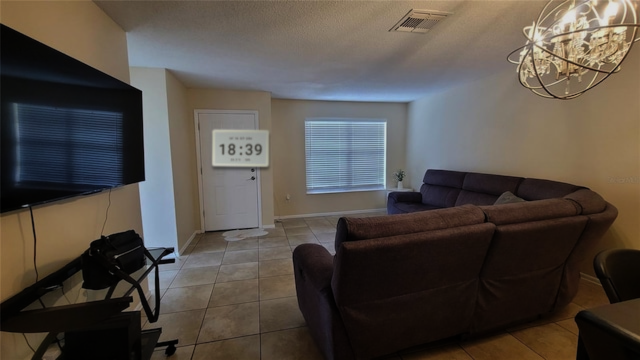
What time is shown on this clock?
18:39
